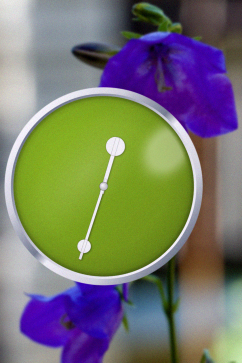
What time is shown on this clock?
12:33
